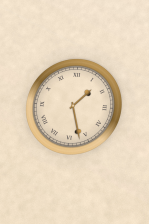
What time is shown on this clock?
1:27
